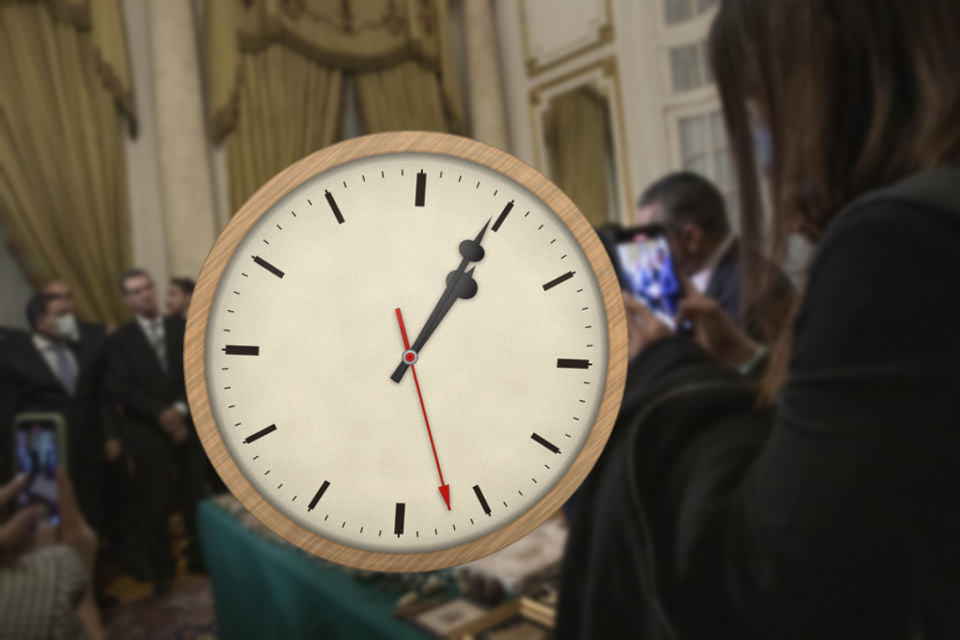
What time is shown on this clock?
1:04:27
